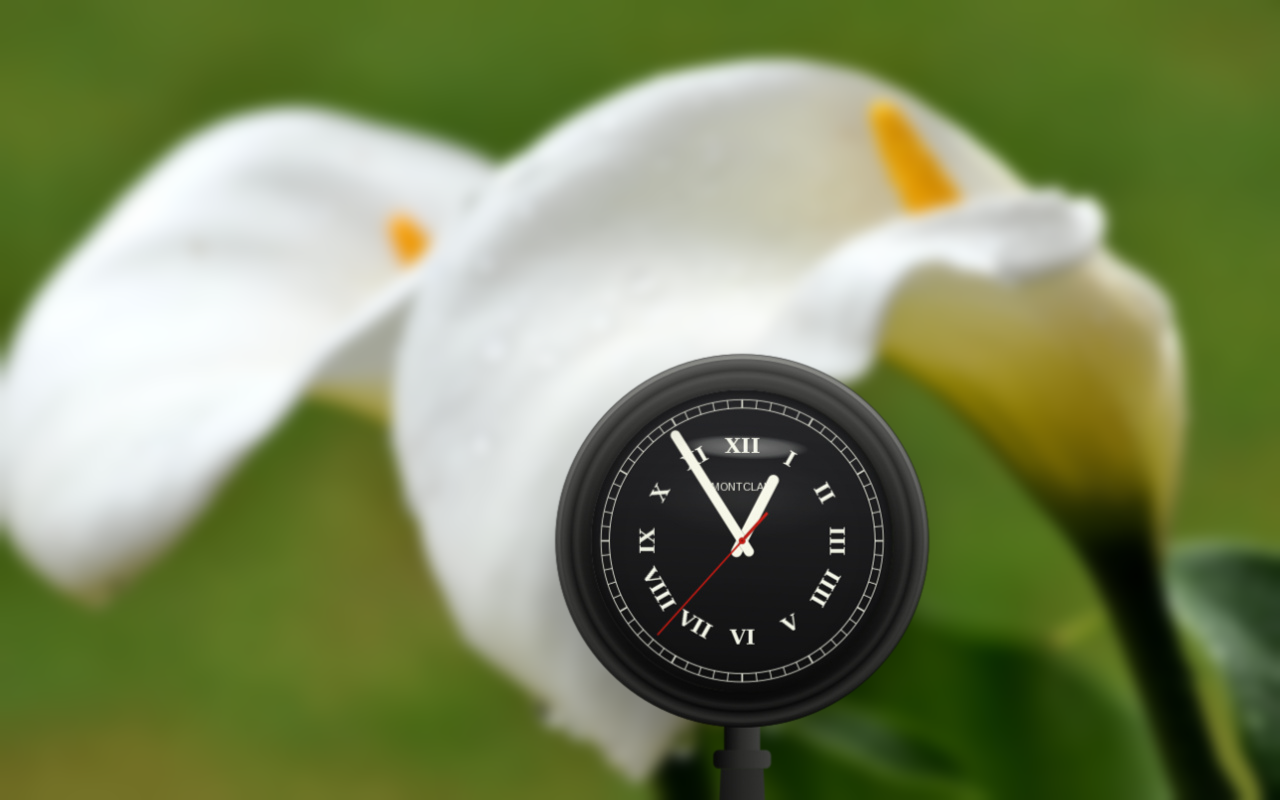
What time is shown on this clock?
12:54:37
